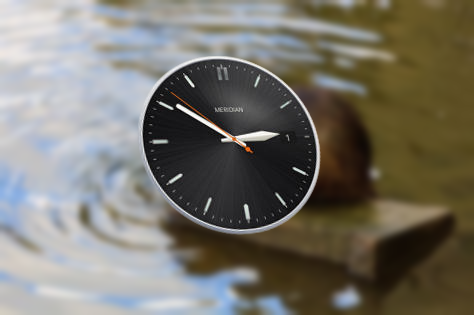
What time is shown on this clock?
2:50:52
